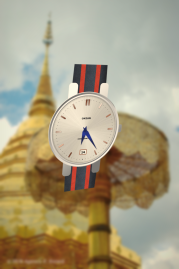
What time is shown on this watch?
6:24
